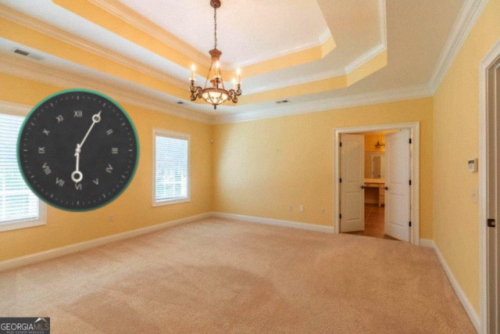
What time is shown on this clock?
6:05
